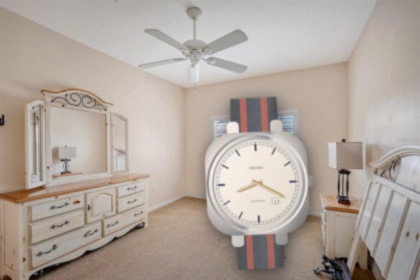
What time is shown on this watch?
8:20
